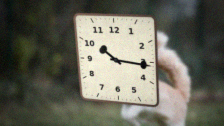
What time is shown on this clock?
10:16
